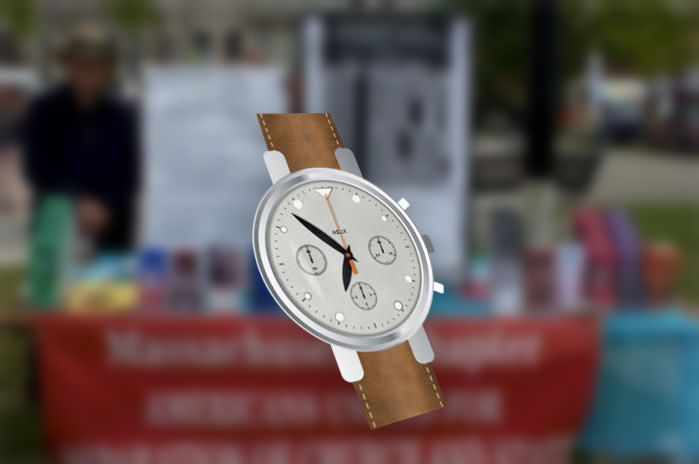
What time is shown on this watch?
6:53
